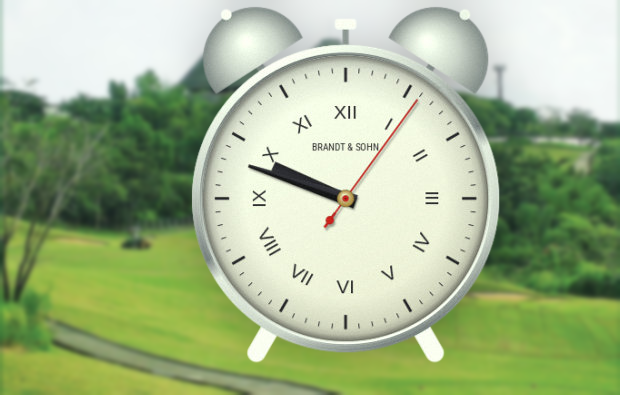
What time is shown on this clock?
9:48:06
